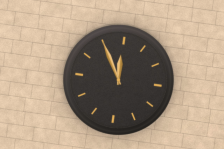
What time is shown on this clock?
11:55
